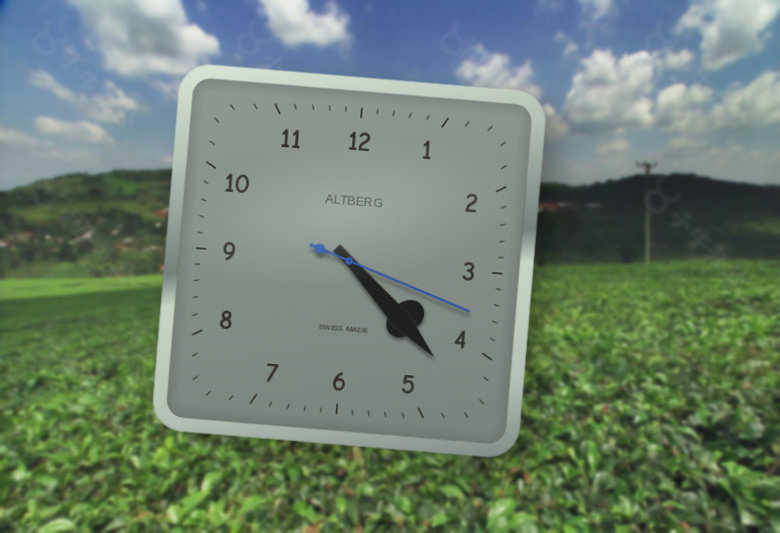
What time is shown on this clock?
4:22:18
